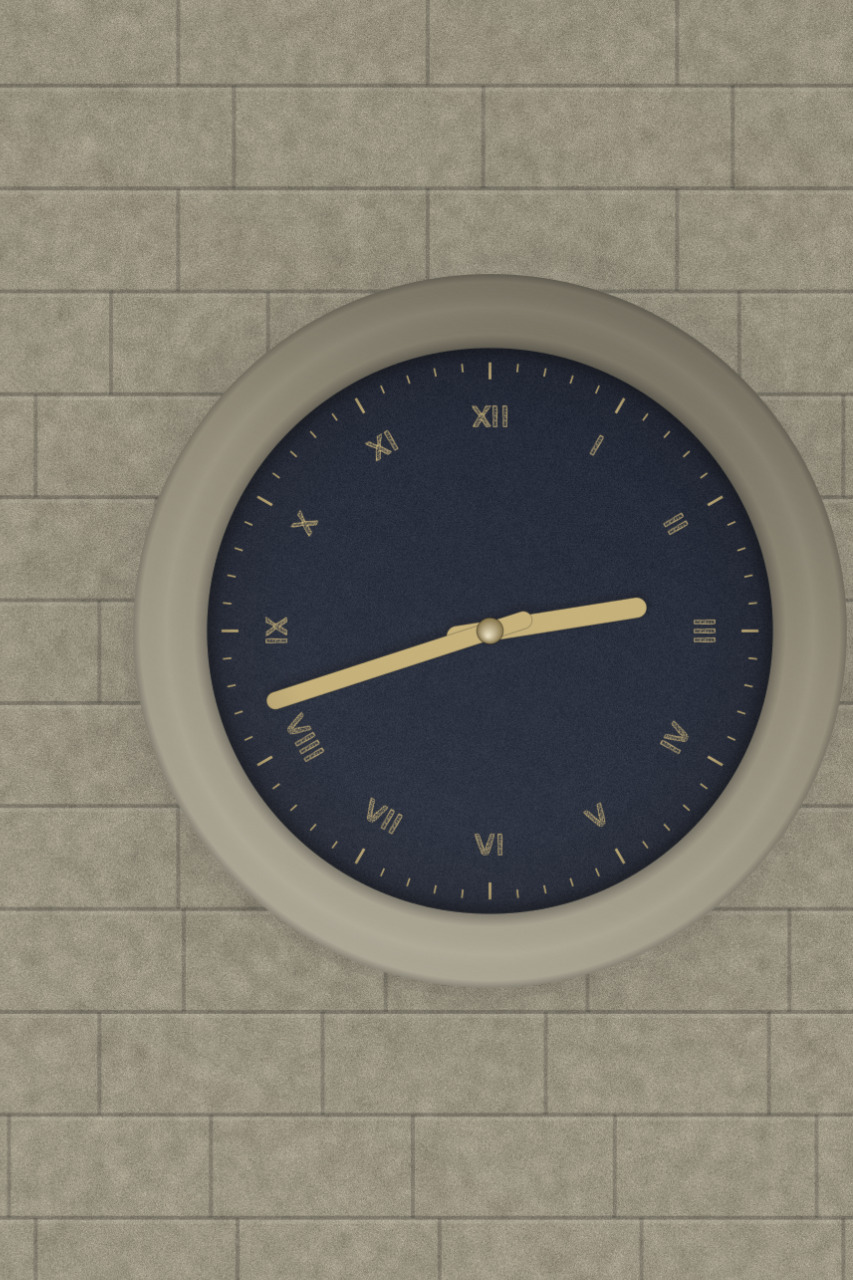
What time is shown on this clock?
2:42
